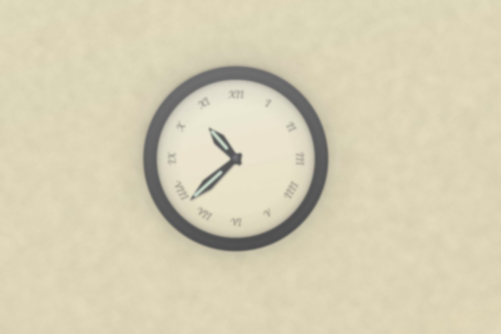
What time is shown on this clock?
10:38
